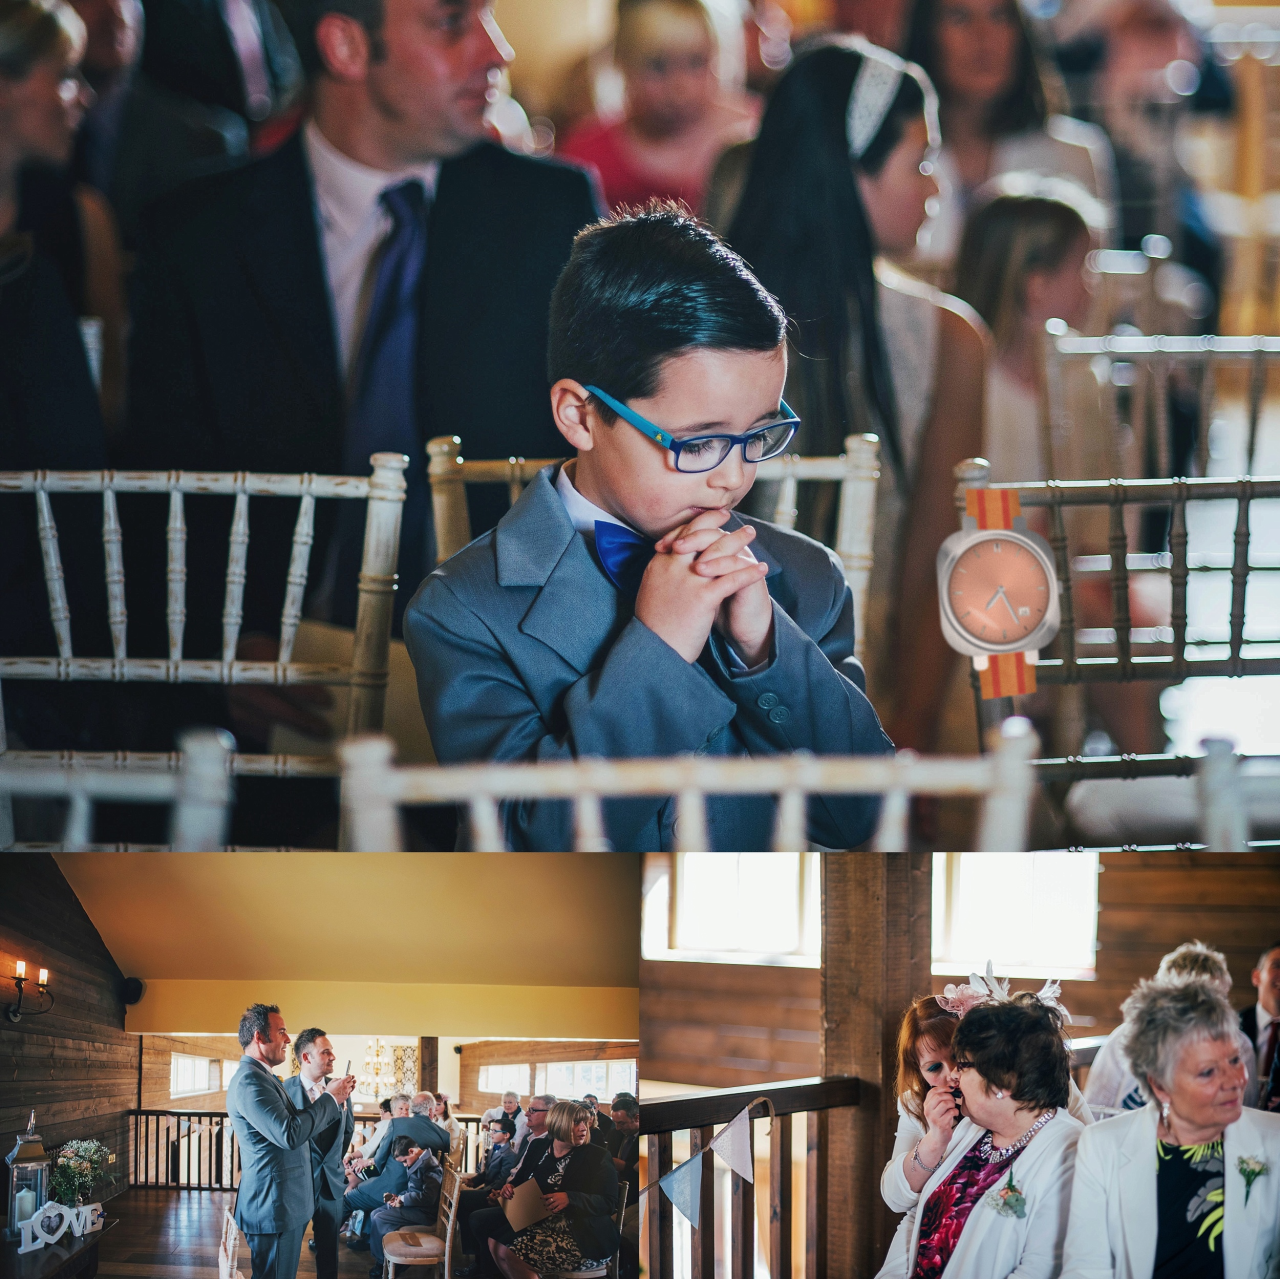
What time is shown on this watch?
7:26
